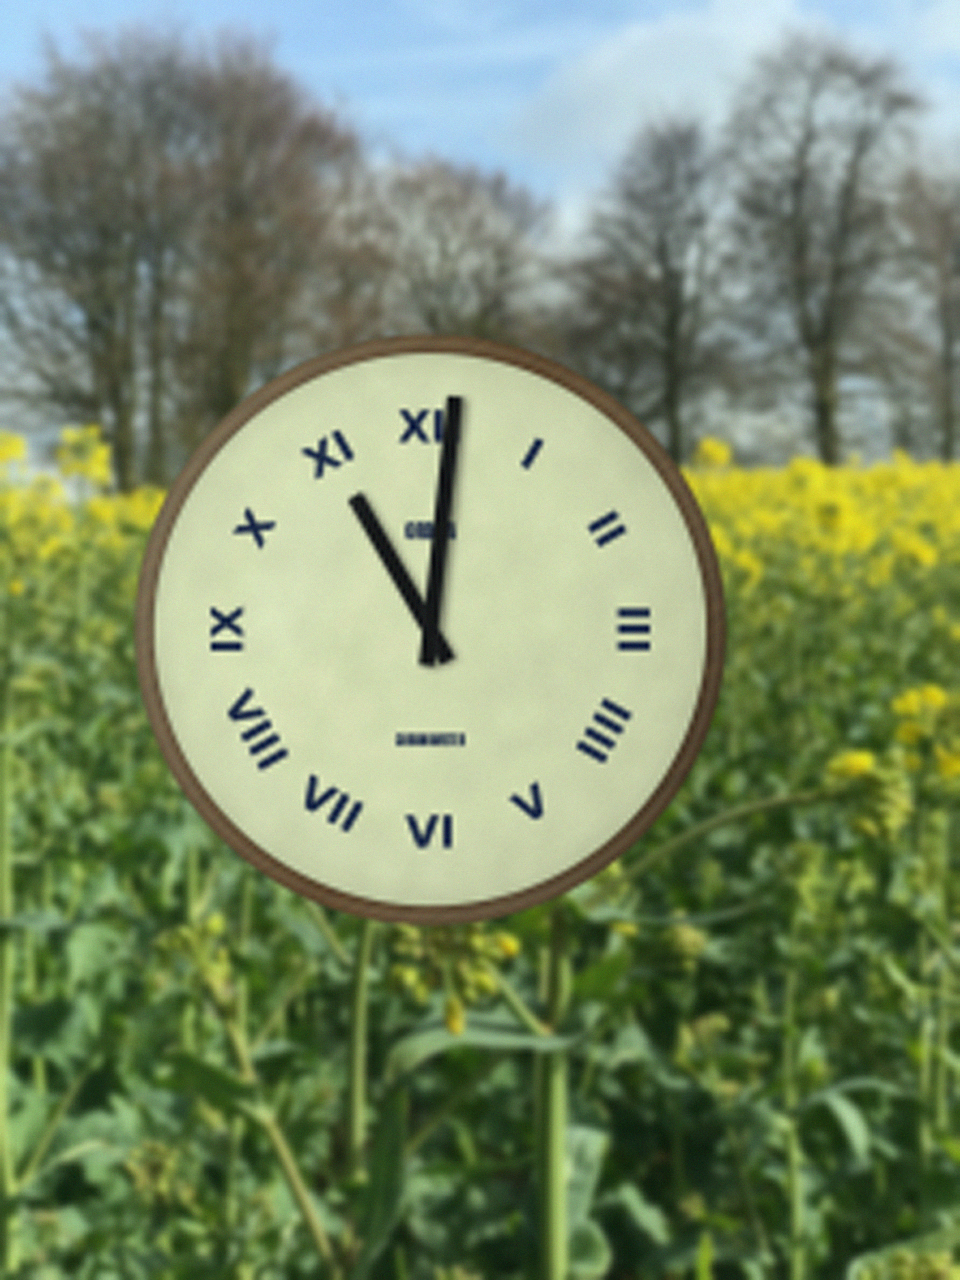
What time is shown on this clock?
11:01
